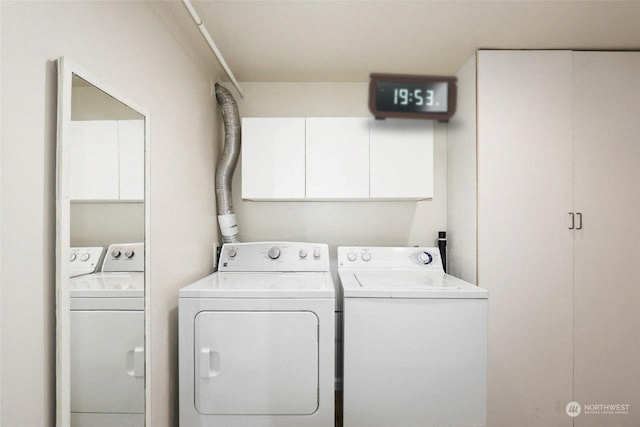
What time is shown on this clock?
19:53
